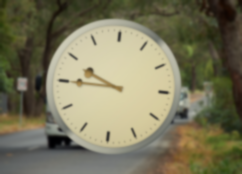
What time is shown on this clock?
9:45
